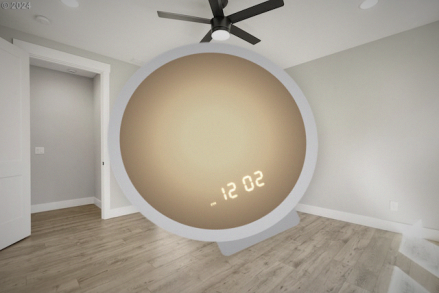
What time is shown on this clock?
12:02
